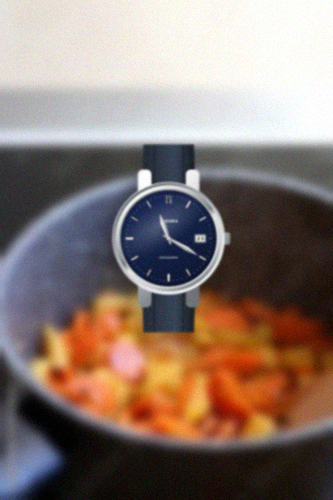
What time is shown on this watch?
11:20
